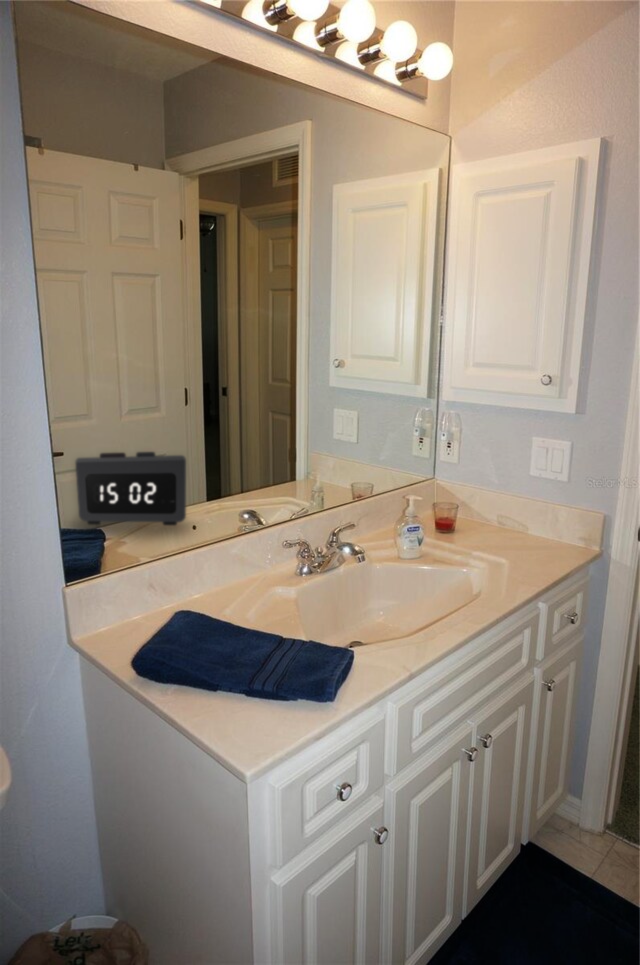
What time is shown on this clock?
15:02
